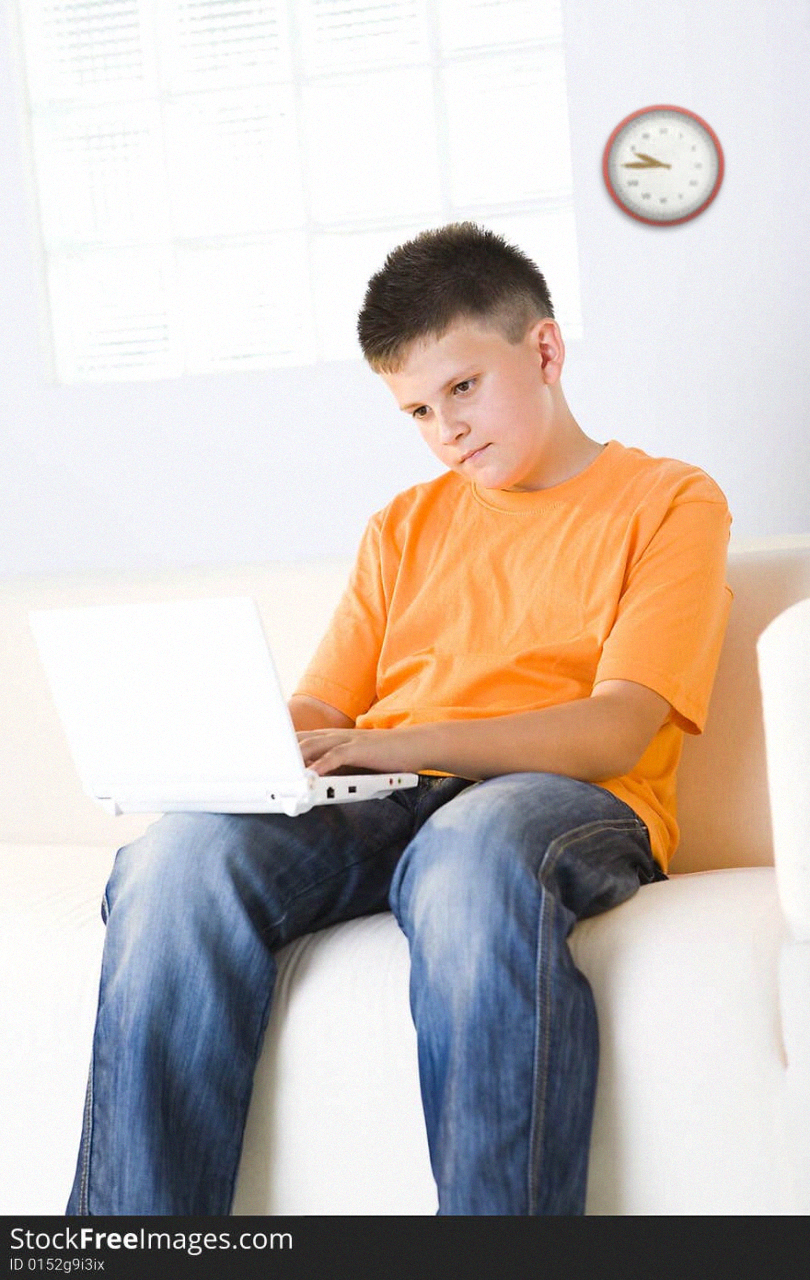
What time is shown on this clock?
9:45
